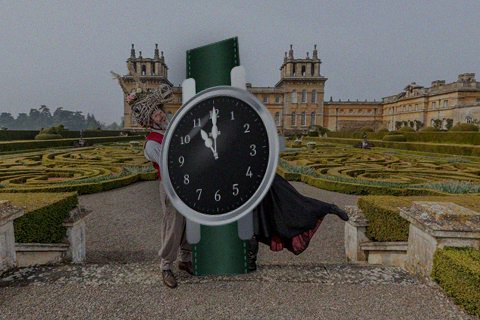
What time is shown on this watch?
11:00
